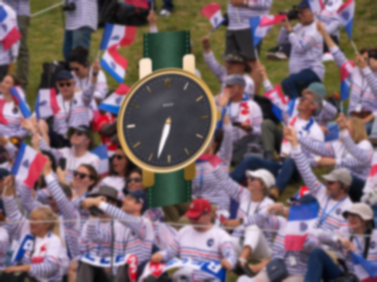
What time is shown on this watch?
6:33
